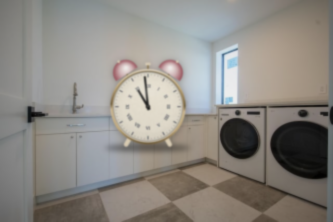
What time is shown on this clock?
10:59
